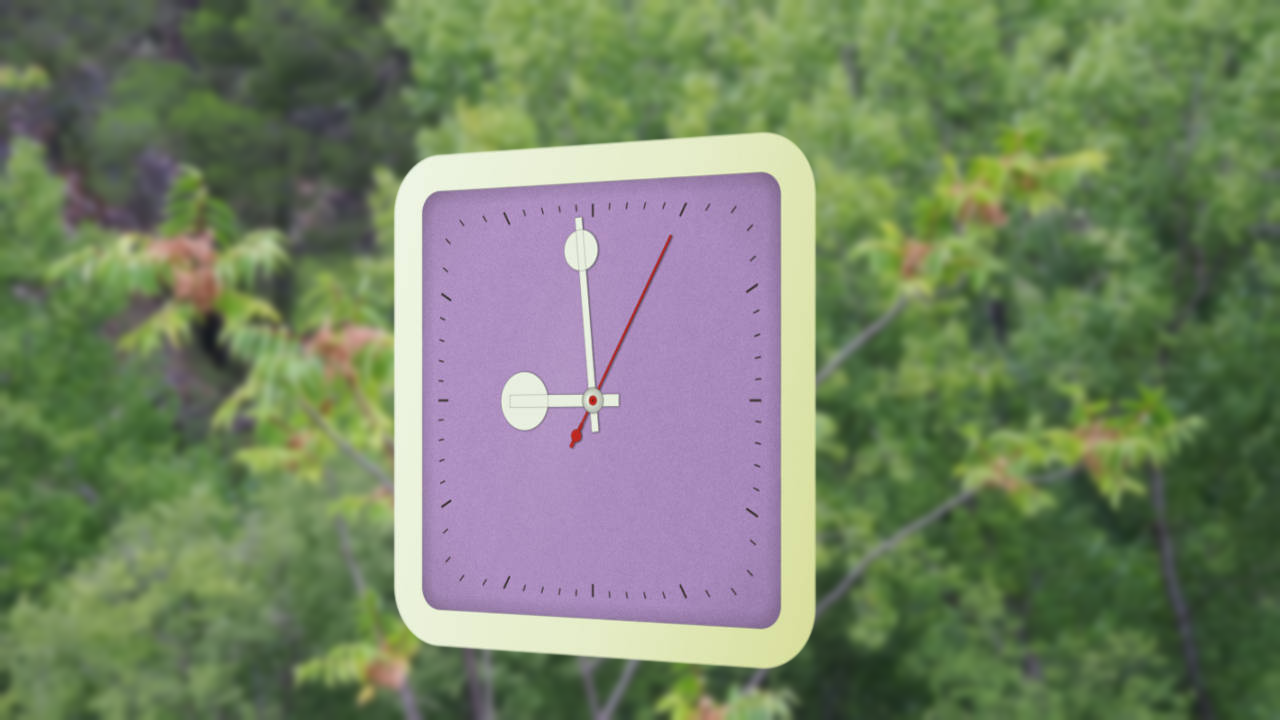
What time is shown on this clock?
8:59:05
